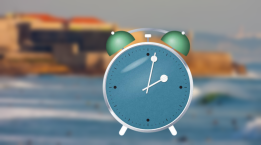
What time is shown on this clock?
2:02
